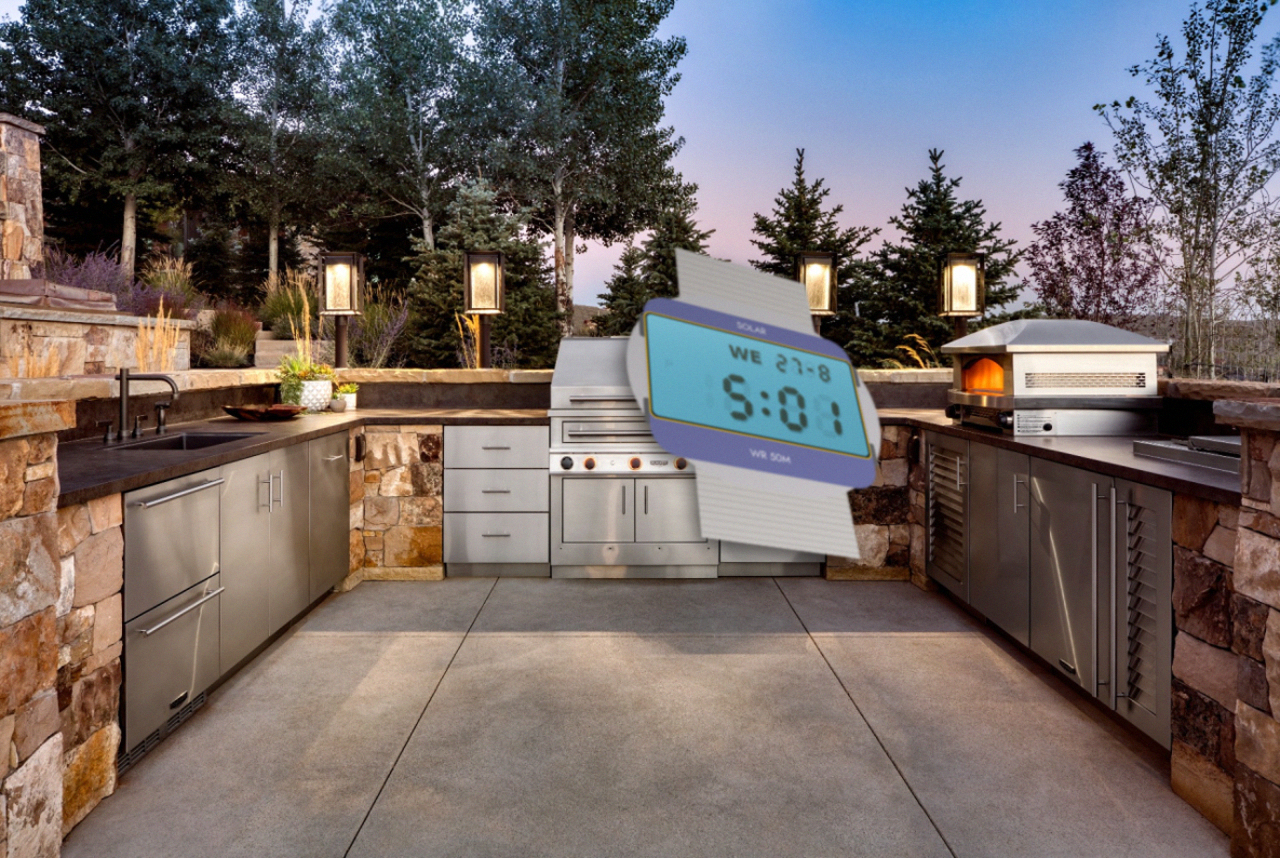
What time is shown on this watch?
5:01
